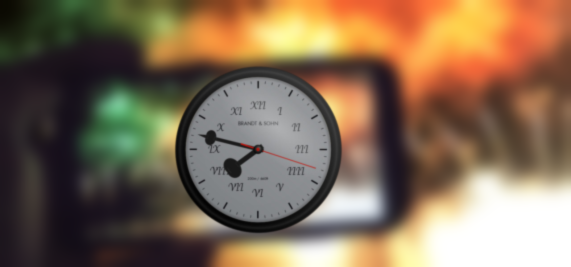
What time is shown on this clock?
7:47:18
